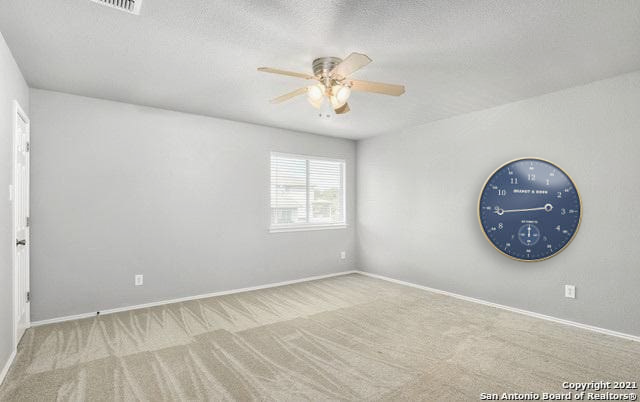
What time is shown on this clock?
2:44
